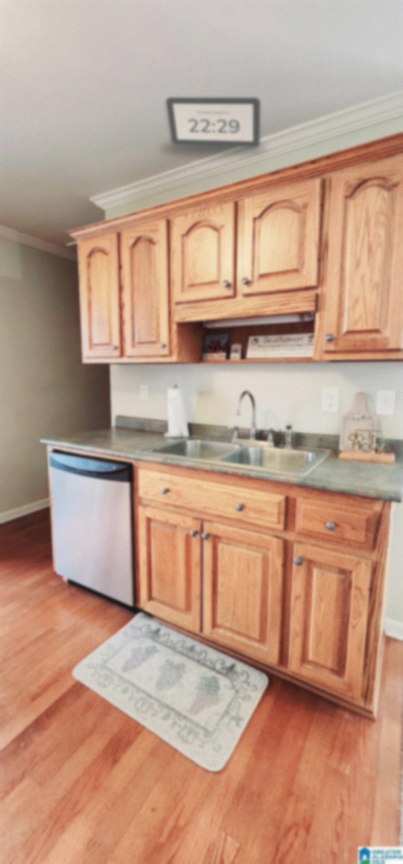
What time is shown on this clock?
22:29
